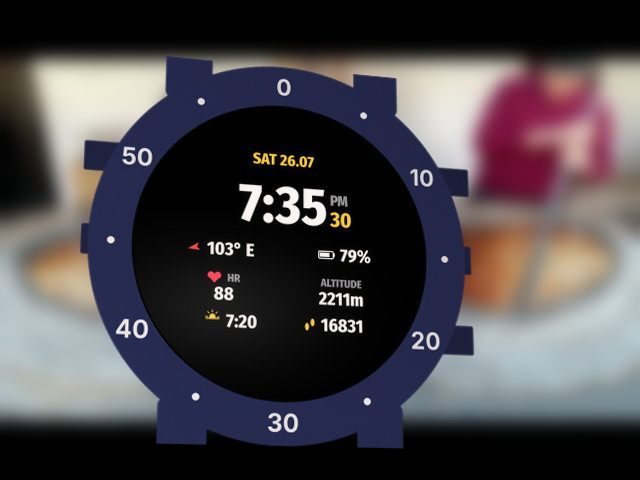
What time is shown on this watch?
7:35:30
